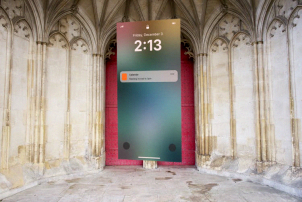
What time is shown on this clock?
2:13
